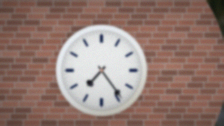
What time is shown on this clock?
7:24
